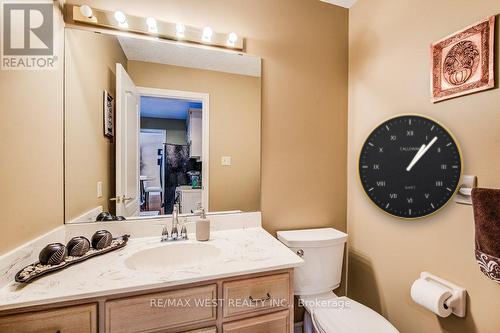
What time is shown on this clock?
1:07
